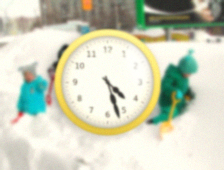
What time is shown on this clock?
4:27
